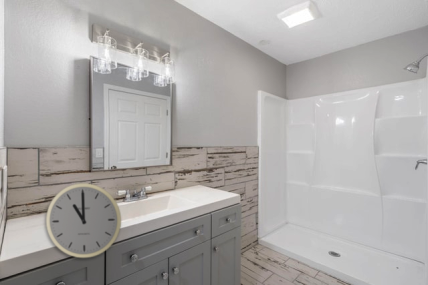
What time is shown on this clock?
11:00
